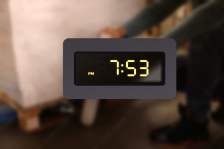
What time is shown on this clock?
7:53
